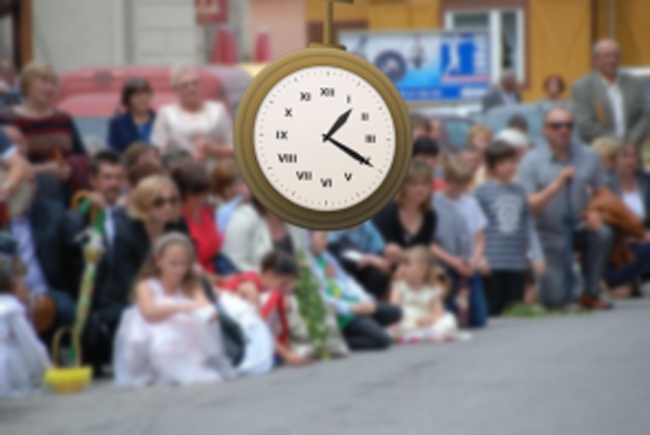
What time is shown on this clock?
1:20
